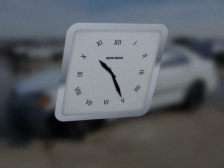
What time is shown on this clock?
10:25
